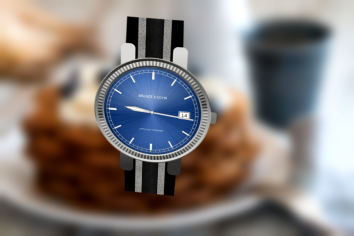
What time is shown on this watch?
9:16
